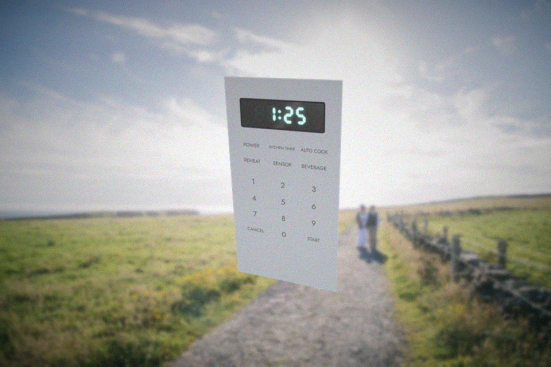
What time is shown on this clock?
1:25
